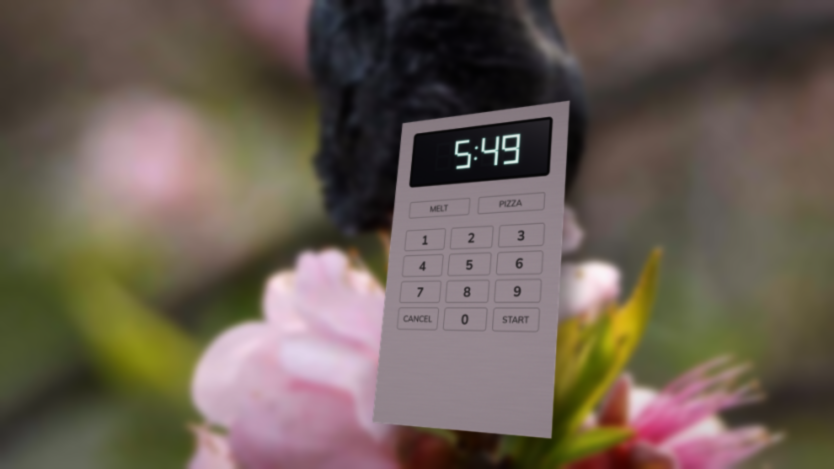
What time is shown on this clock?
5:49
